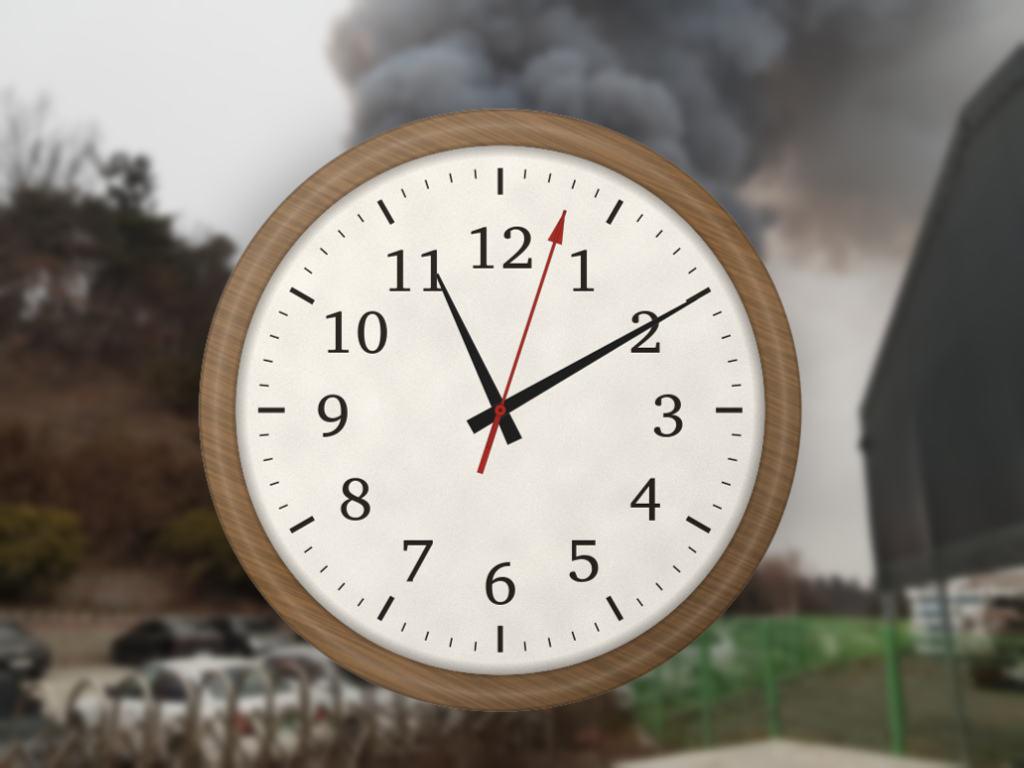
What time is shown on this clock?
11:10:03
